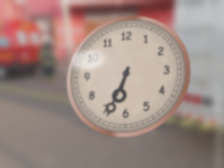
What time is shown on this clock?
6:34
